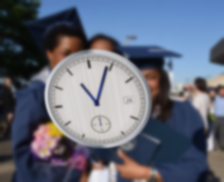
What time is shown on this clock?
11:04
